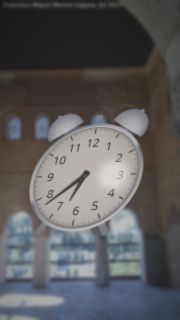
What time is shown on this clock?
6:38
